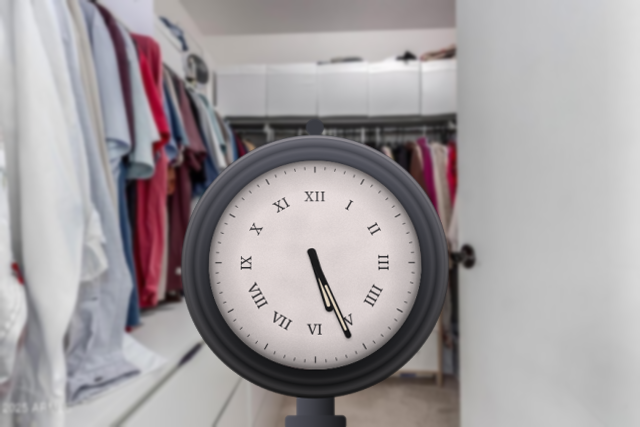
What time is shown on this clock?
5:26
